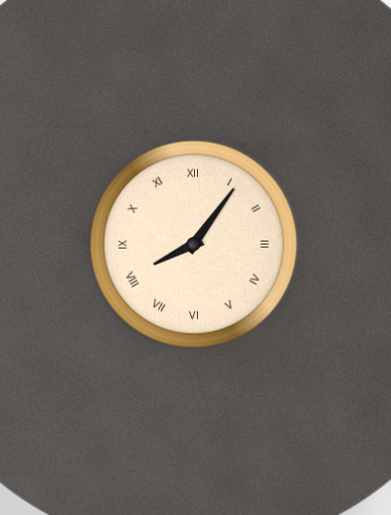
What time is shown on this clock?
8:06
